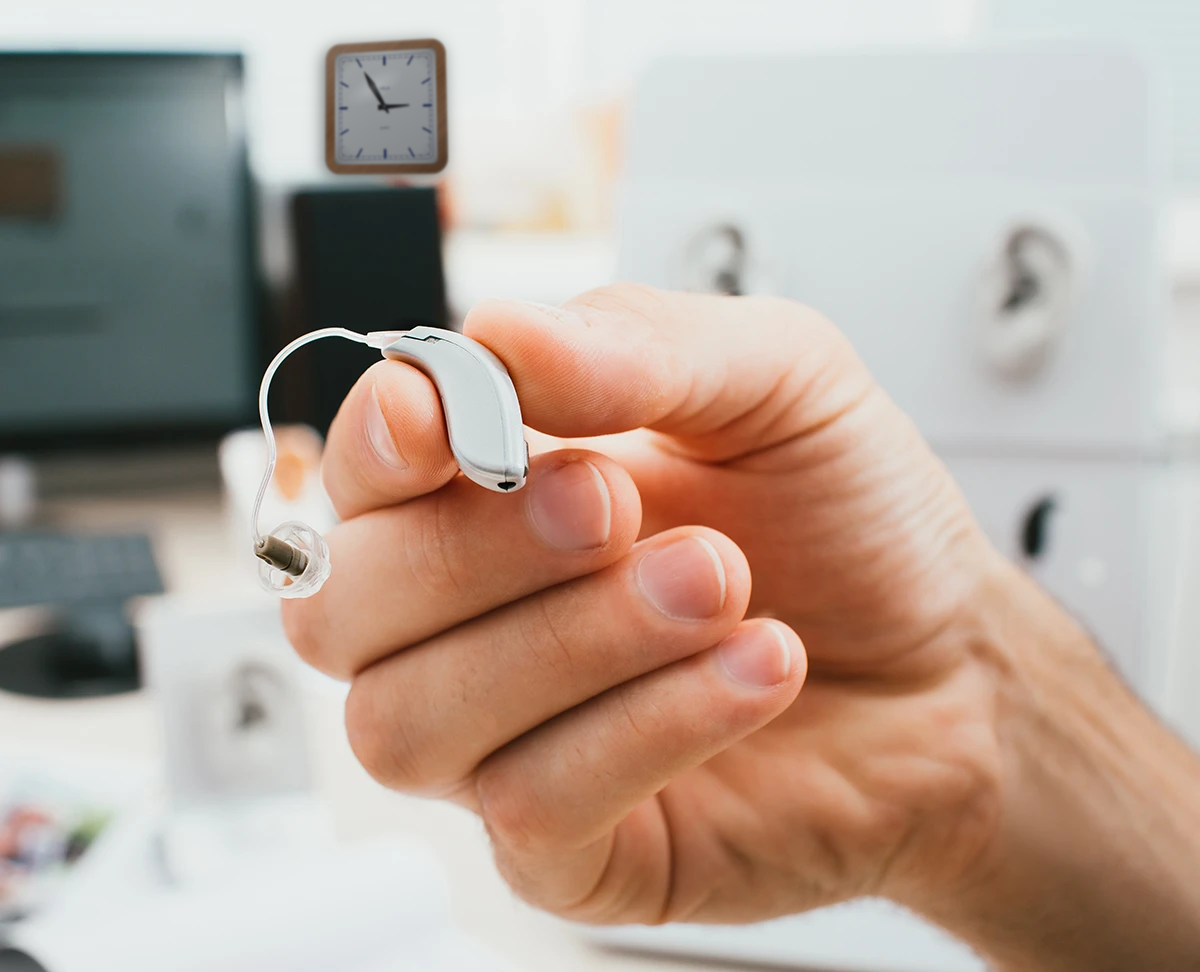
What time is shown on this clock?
2:55
